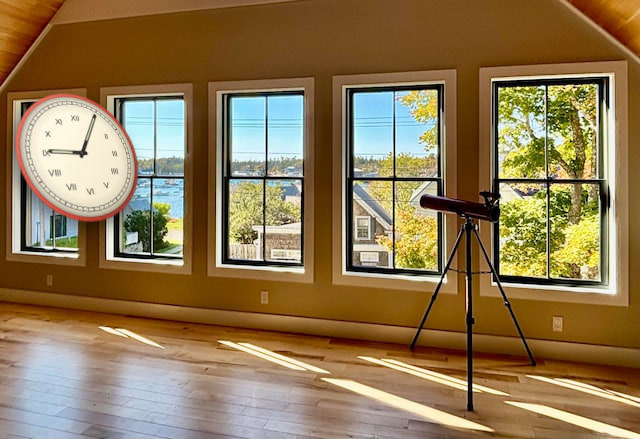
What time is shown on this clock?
9:05
